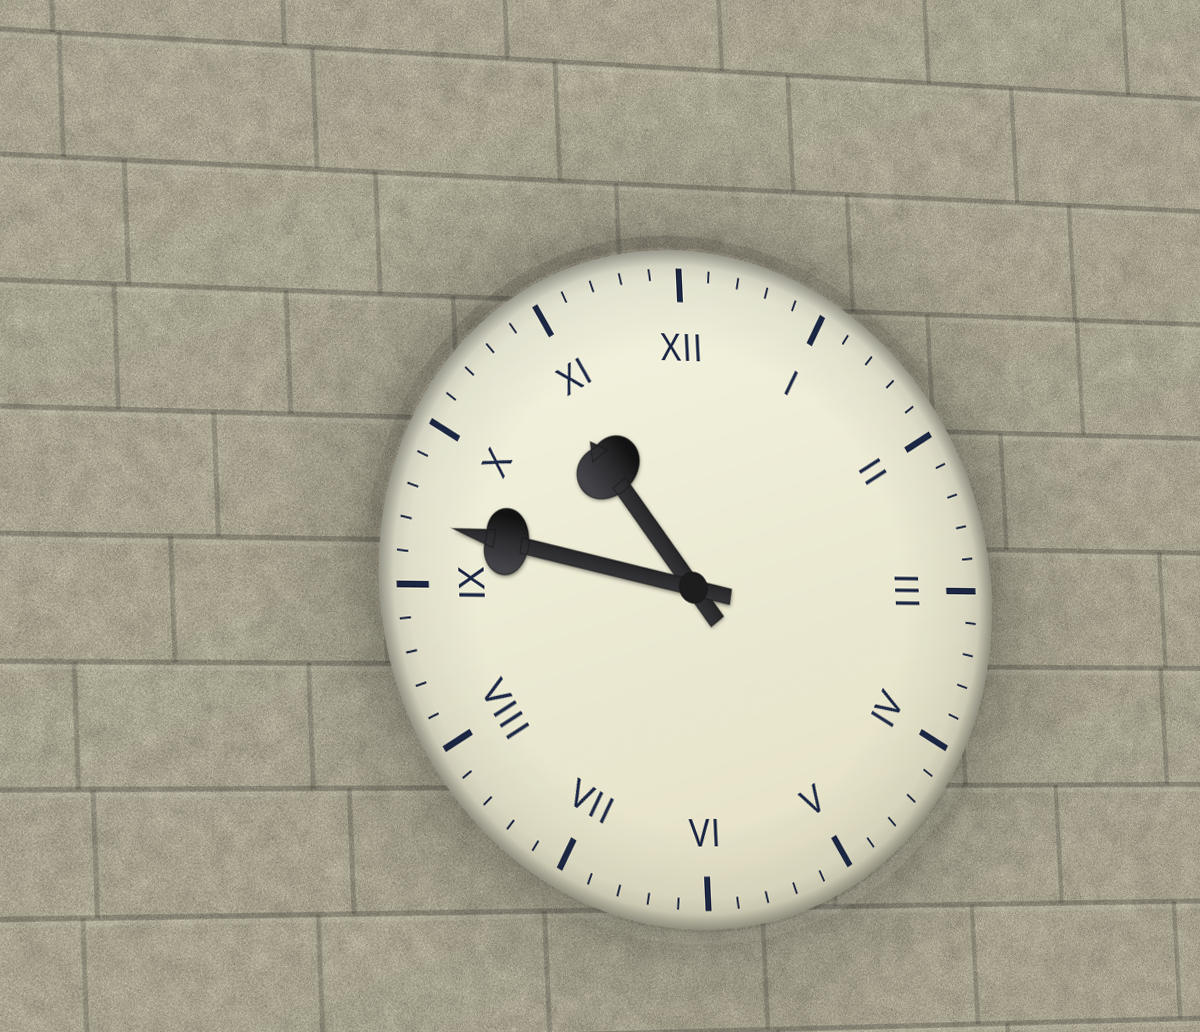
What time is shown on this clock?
10:47
